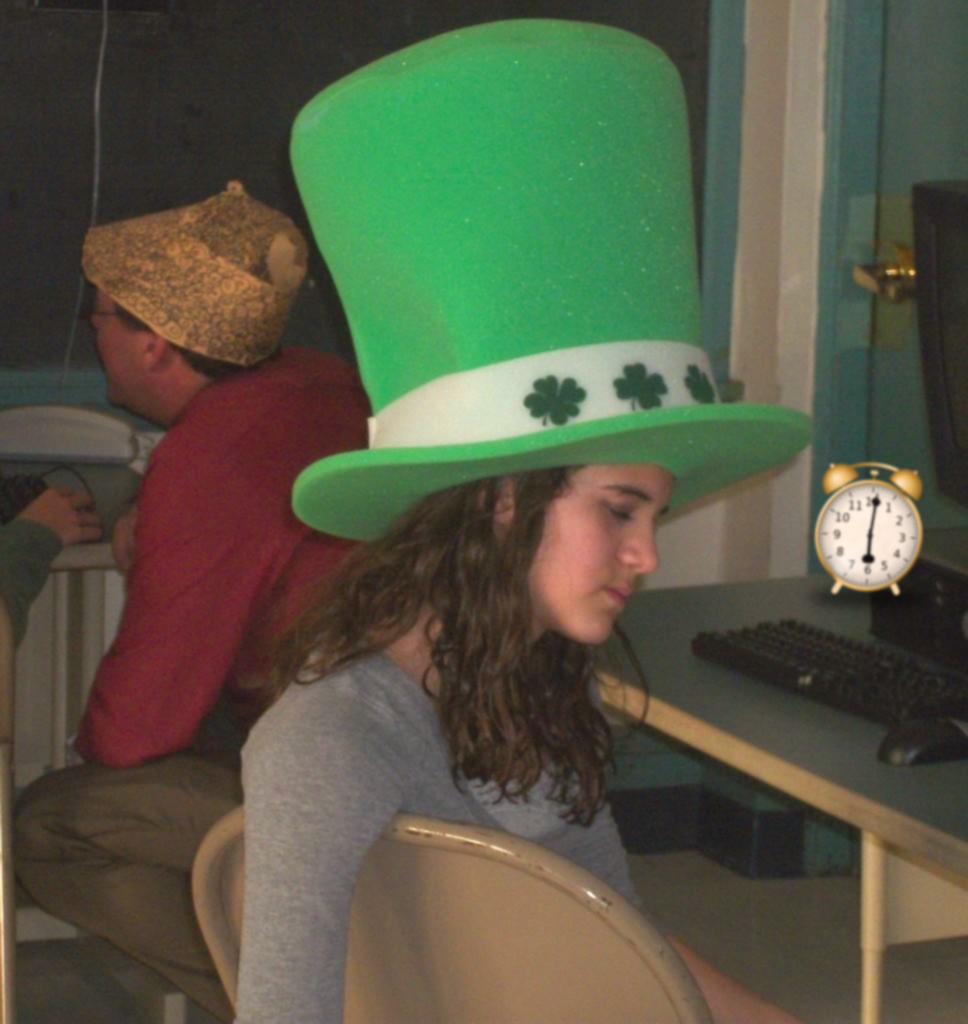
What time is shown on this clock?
6:01
